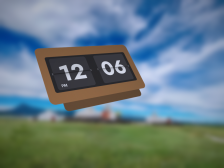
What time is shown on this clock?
12:06
